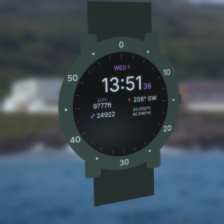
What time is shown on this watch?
13:51
